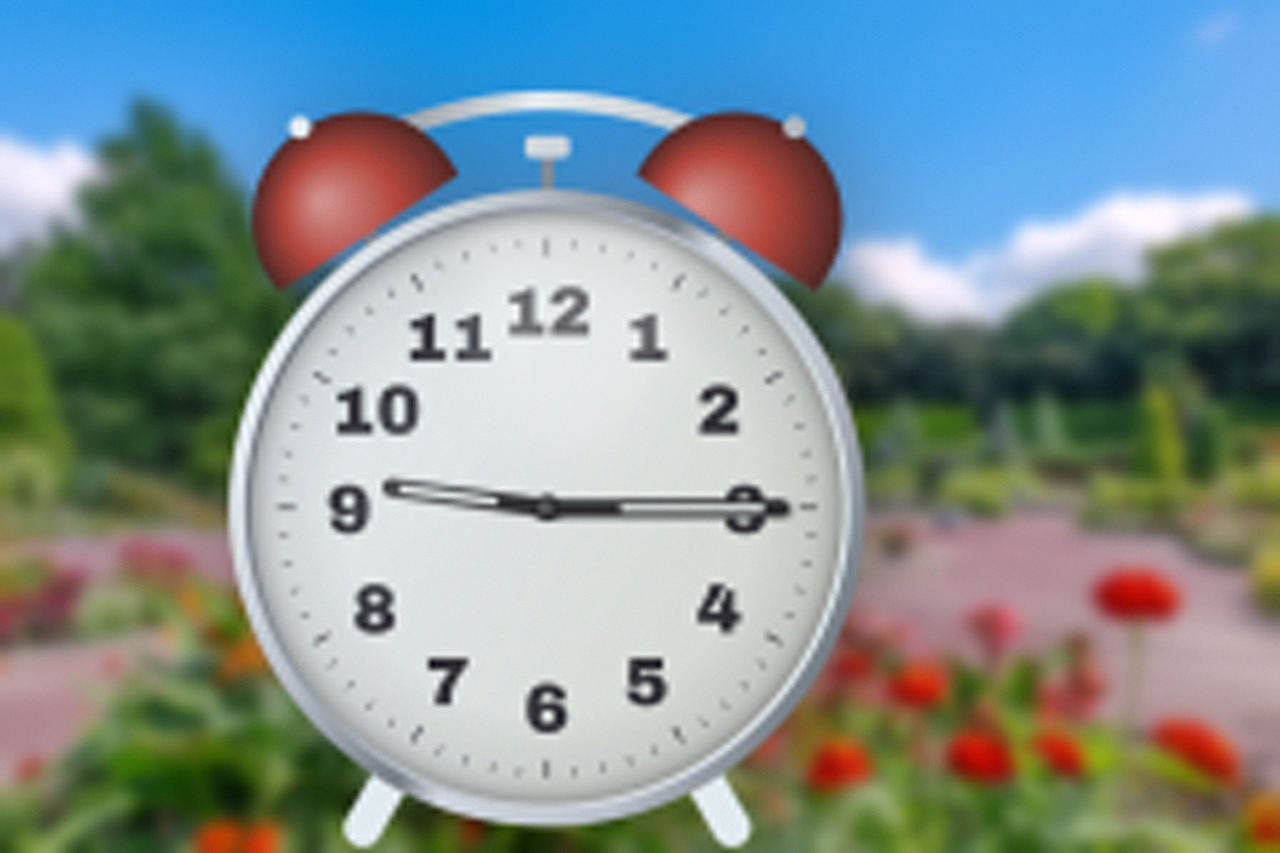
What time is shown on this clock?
9:15
